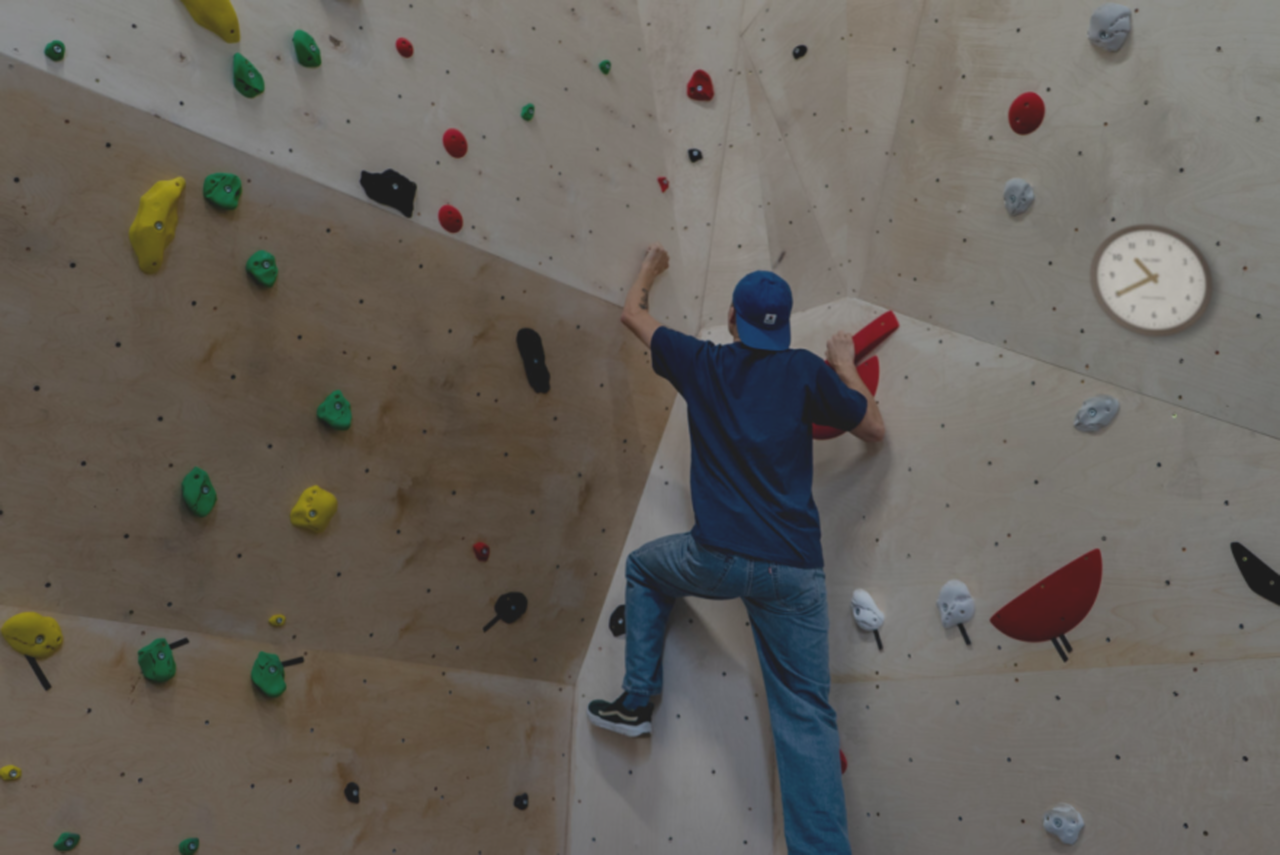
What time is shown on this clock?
10:40
